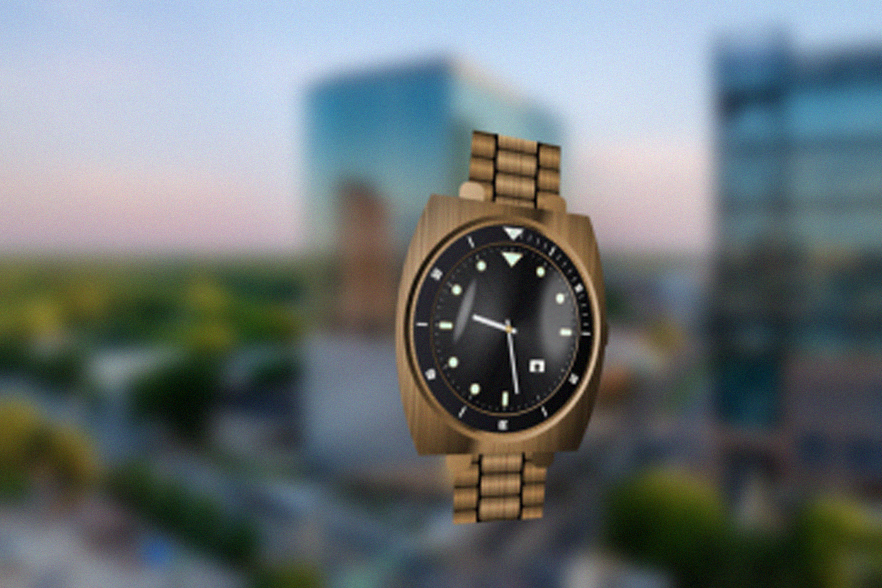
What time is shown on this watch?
9:28
